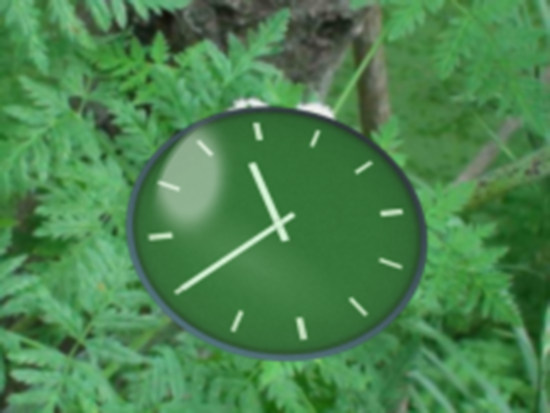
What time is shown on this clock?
11:40
